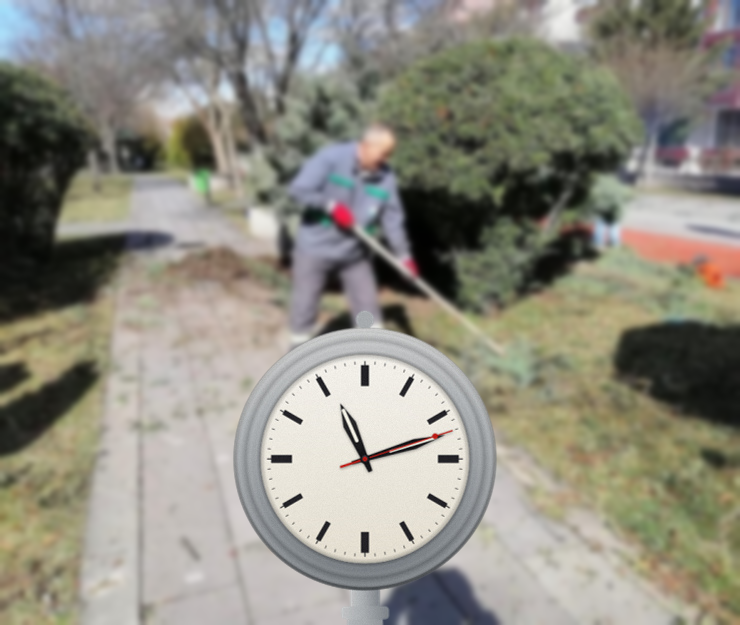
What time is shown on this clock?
11:12:12
